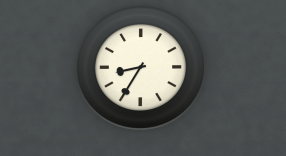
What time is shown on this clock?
8:35
